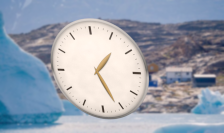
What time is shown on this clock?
1:26
